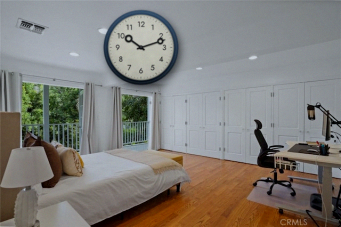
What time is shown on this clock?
10:12
